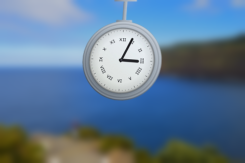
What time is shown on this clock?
3:04
